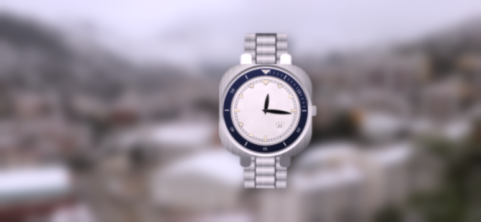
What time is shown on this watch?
12:16
